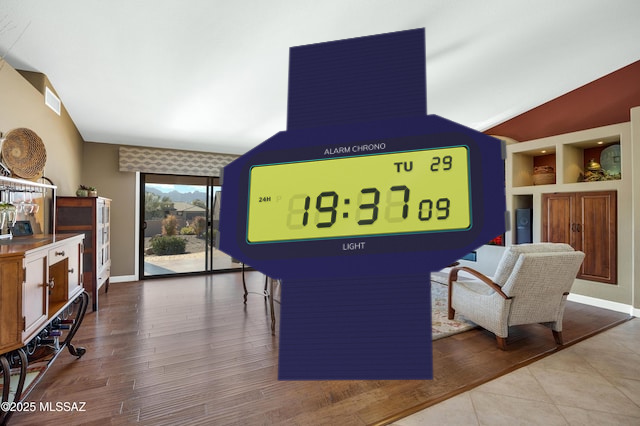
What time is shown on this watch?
19:37:09
